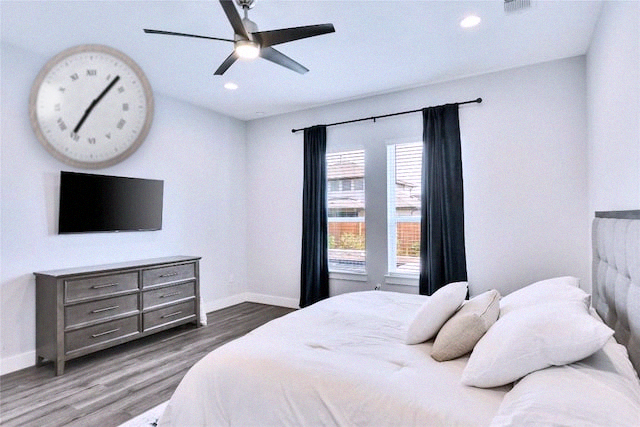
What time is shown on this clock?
7:07
